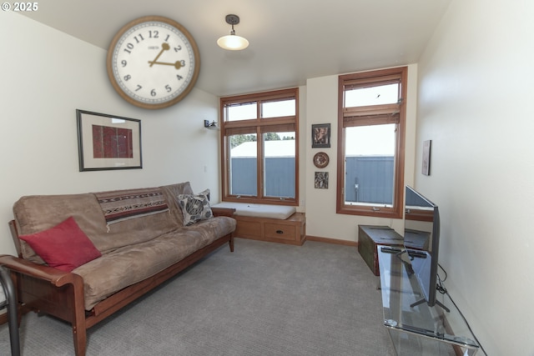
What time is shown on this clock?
1:16
